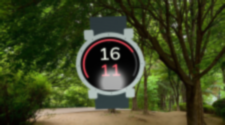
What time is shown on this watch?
16:11
